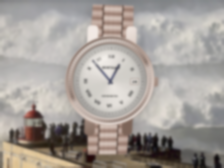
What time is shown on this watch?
12:53
